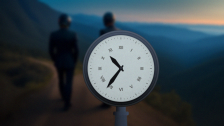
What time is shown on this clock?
10:36
